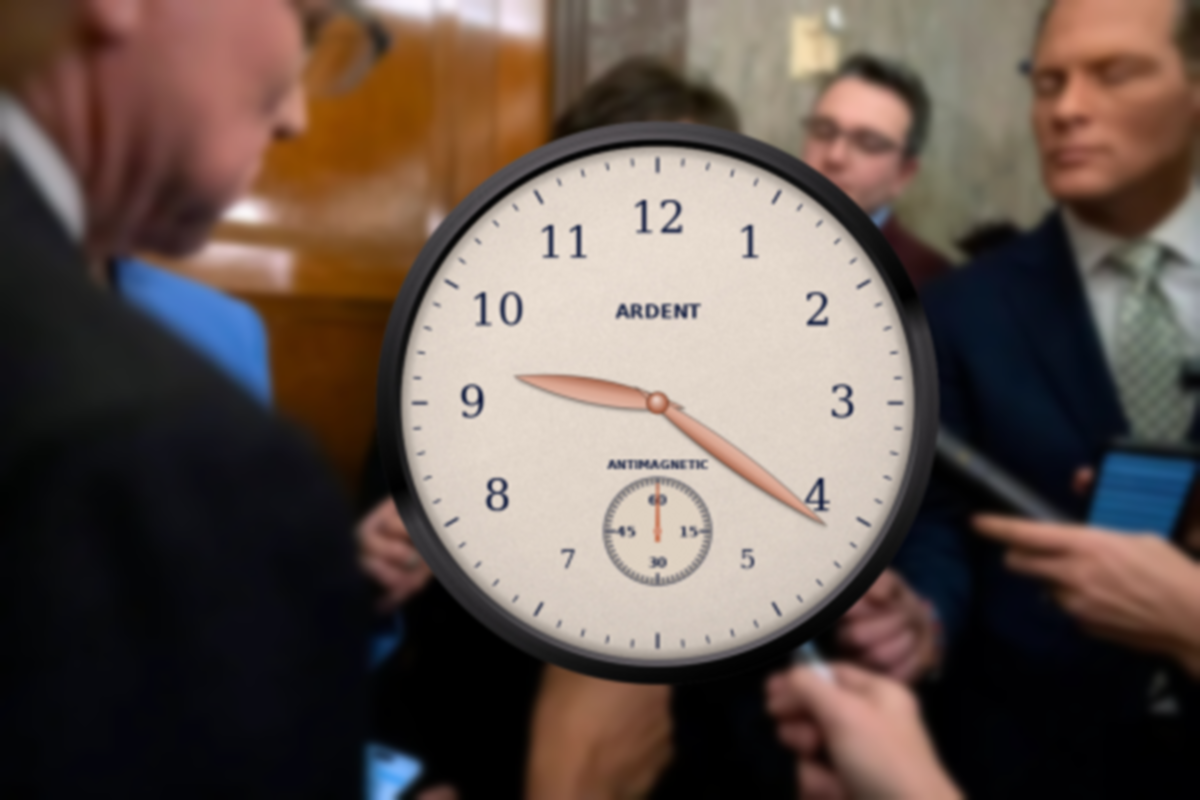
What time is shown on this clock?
9:21
